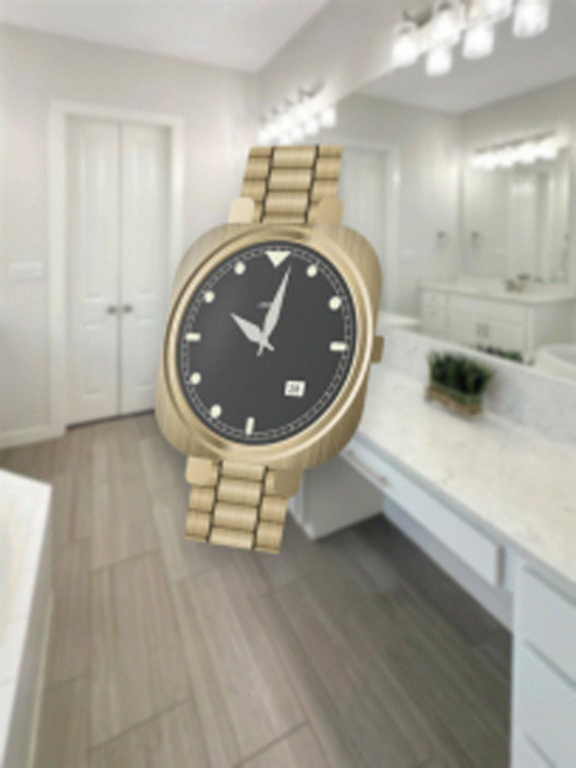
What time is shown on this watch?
10:02
